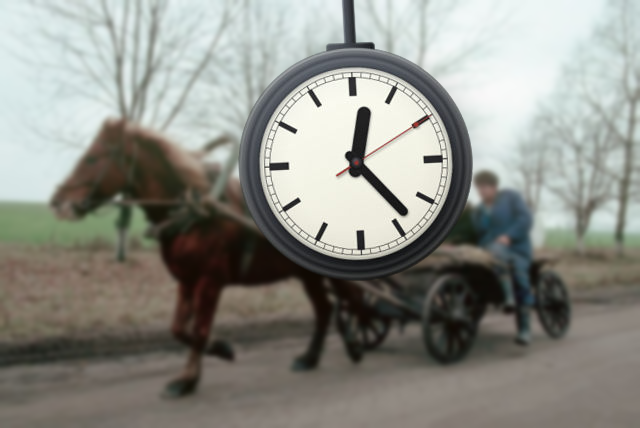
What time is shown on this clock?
12:23:10
